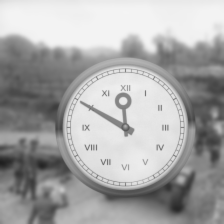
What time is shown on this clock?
11:50
